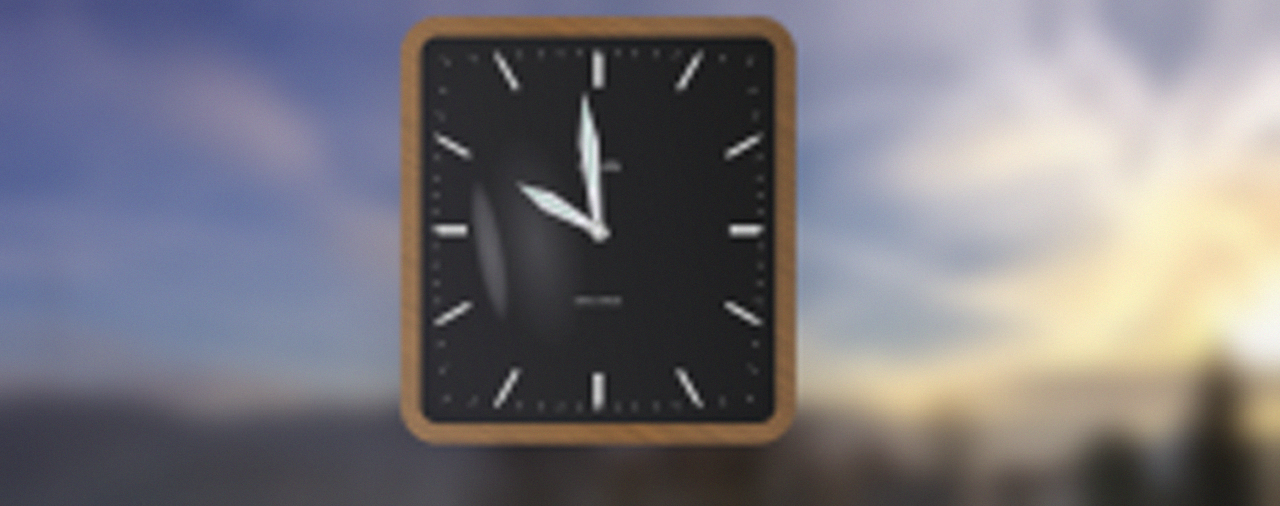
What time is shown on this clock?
9:59
